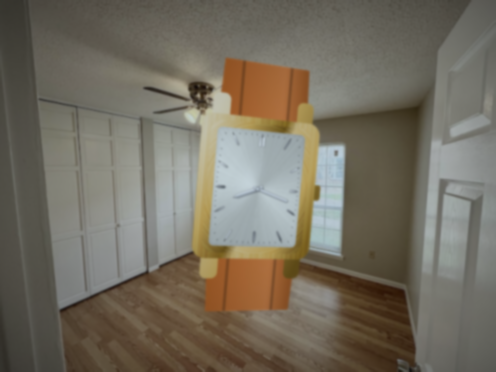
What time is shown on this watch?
8:18
